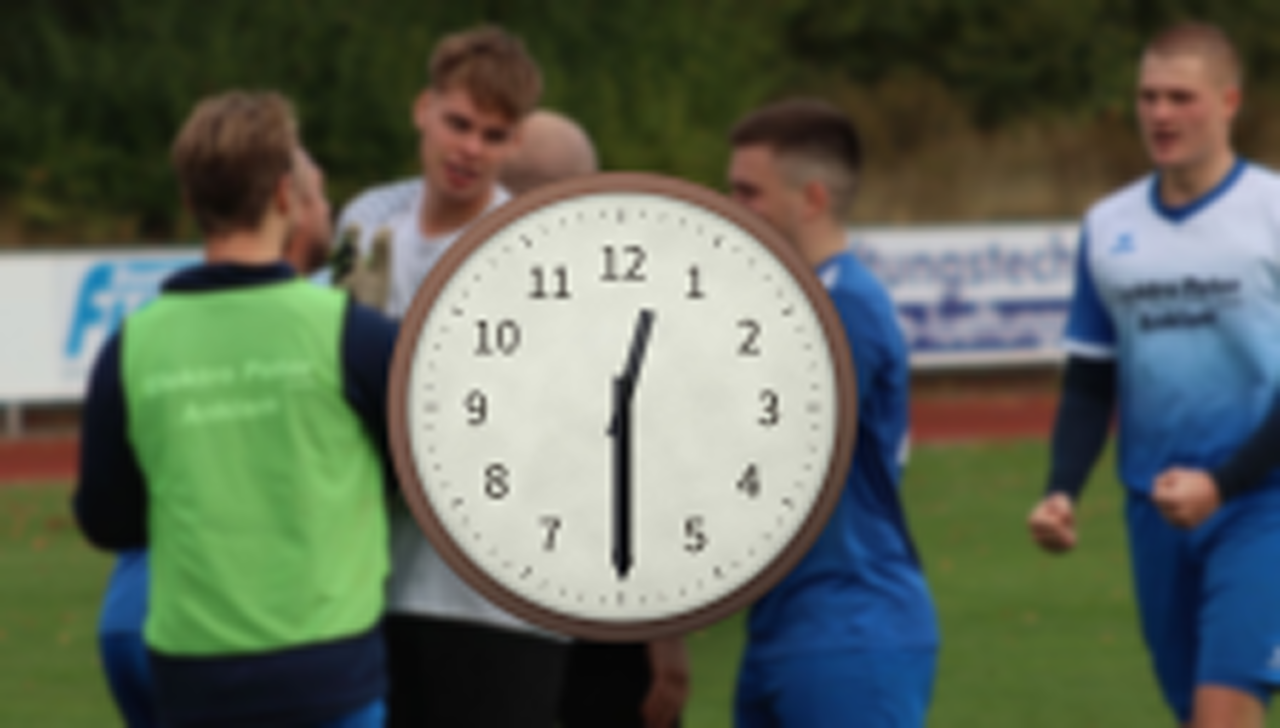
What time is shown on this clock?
12:30
